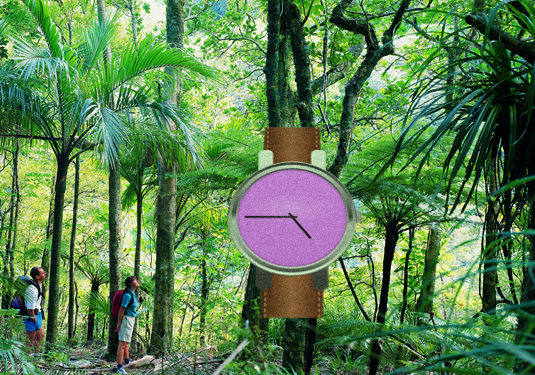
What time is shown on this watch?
4:45
